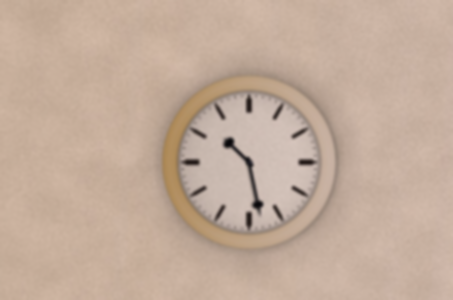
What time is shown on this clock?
10:28
